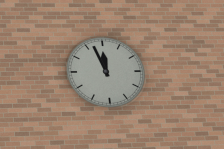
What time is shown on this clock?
11:57
